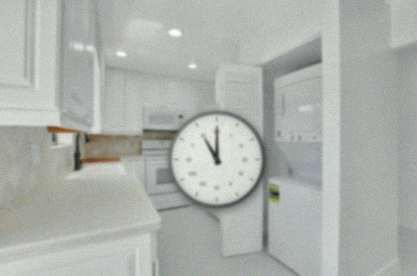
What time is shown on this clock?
11:00
